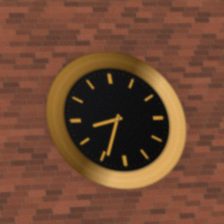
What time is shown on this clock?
8:34
